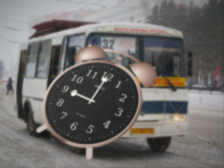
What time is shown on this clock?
9:00
